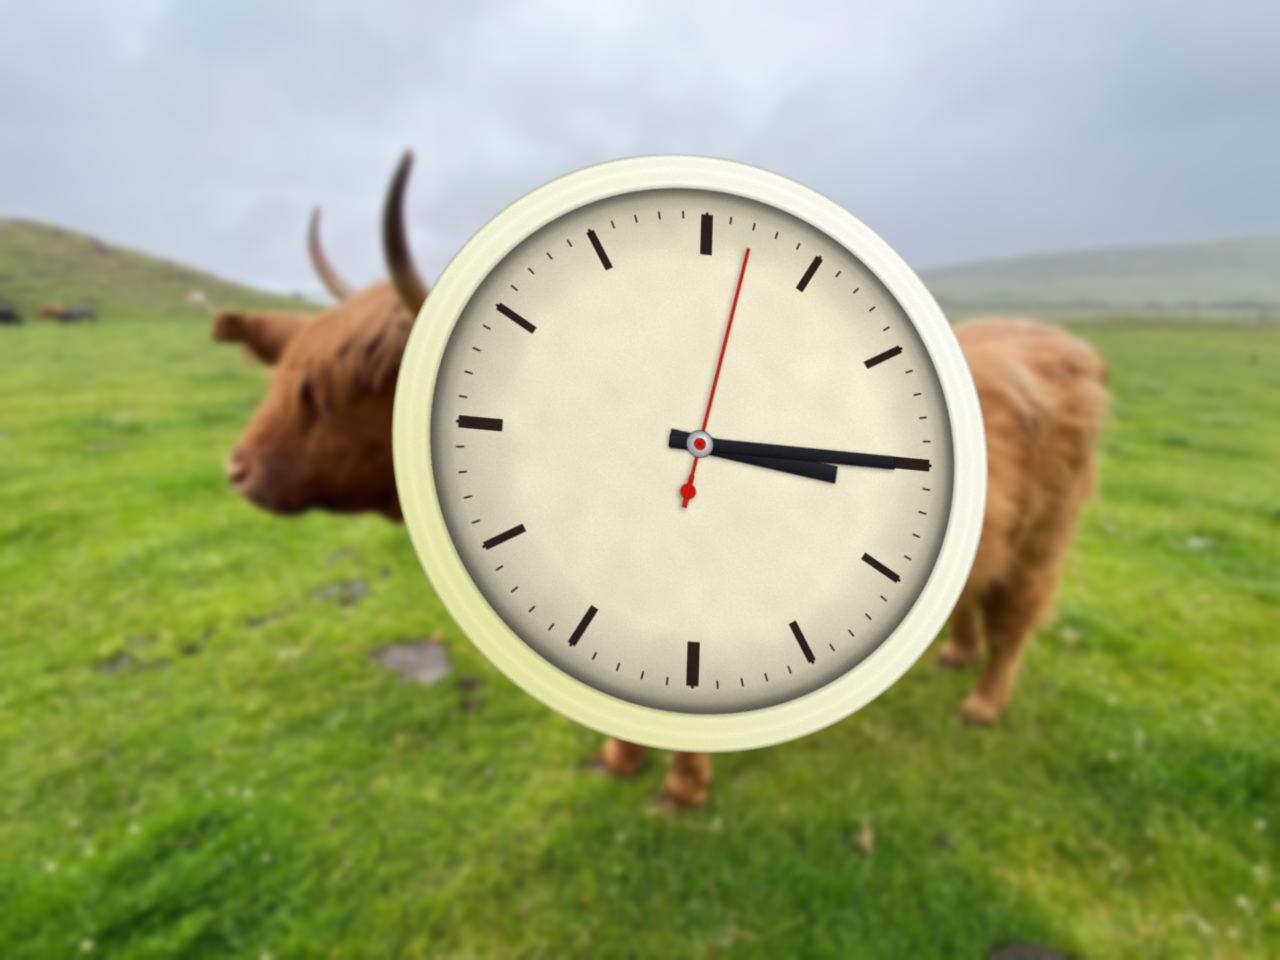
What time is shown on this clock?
3:15:02
